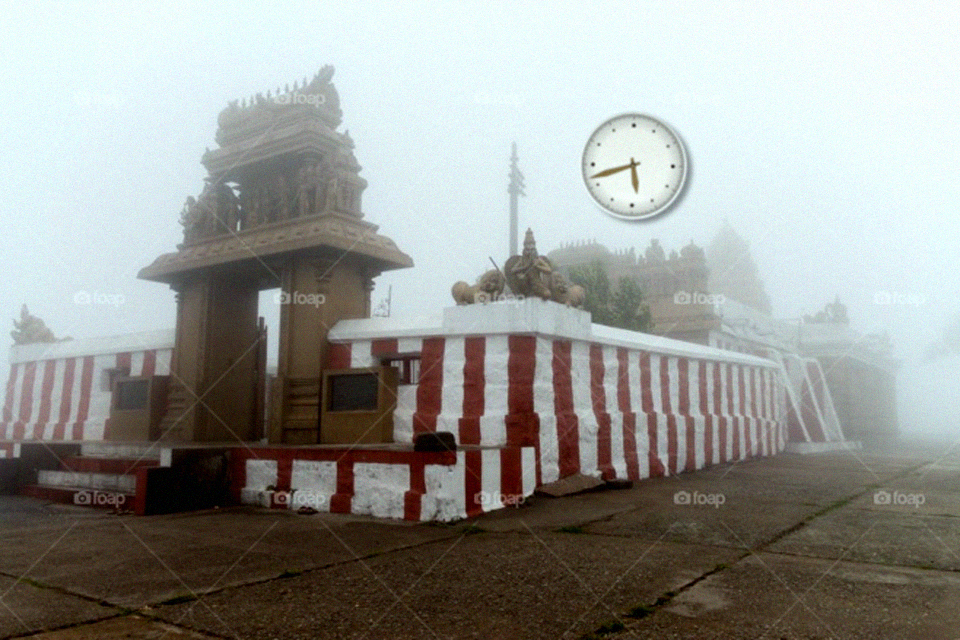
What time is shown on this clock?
5:42
